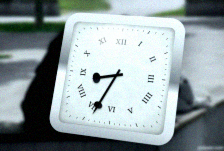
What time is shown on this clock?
8:34
